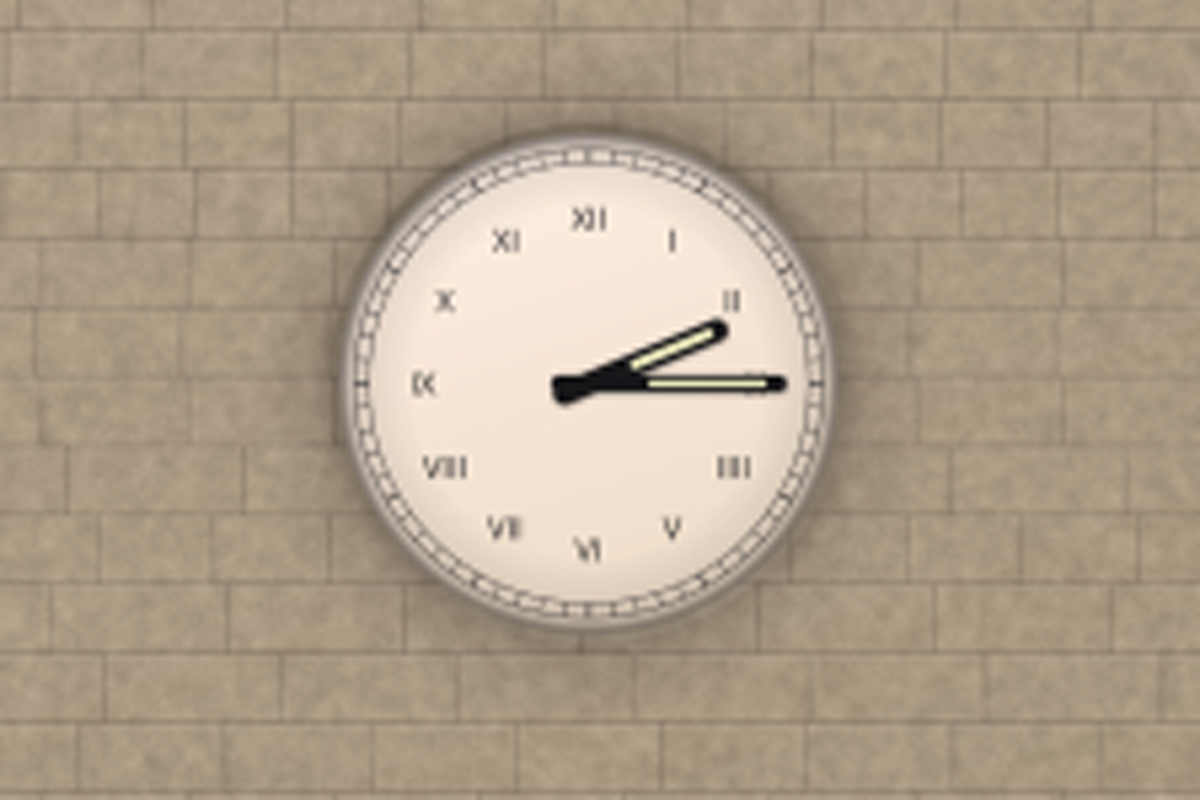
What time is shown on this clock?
2:15
